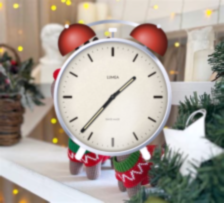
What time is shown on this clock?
1:37
